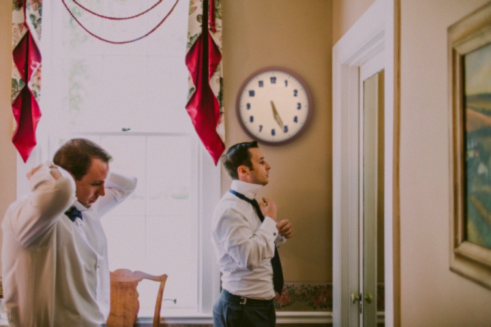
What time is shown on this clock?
5:26
